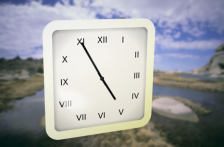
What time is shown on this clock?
4:55
